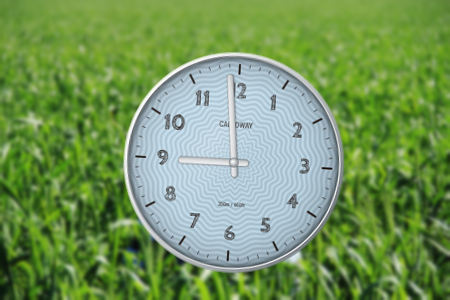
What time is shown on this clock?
8:59
